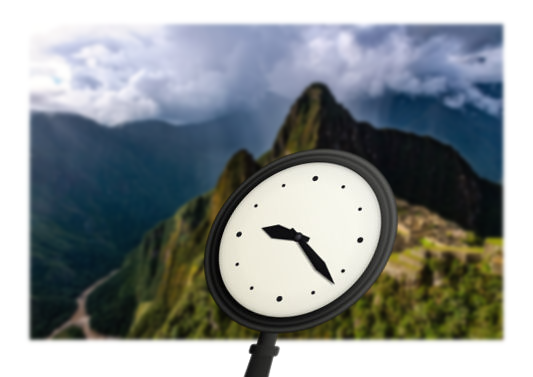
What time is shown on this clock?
9:22
